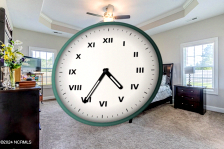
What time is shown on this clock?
4:35
